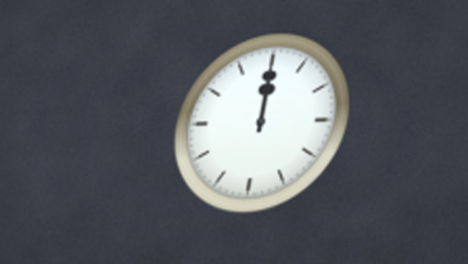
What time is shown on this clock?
12:00
